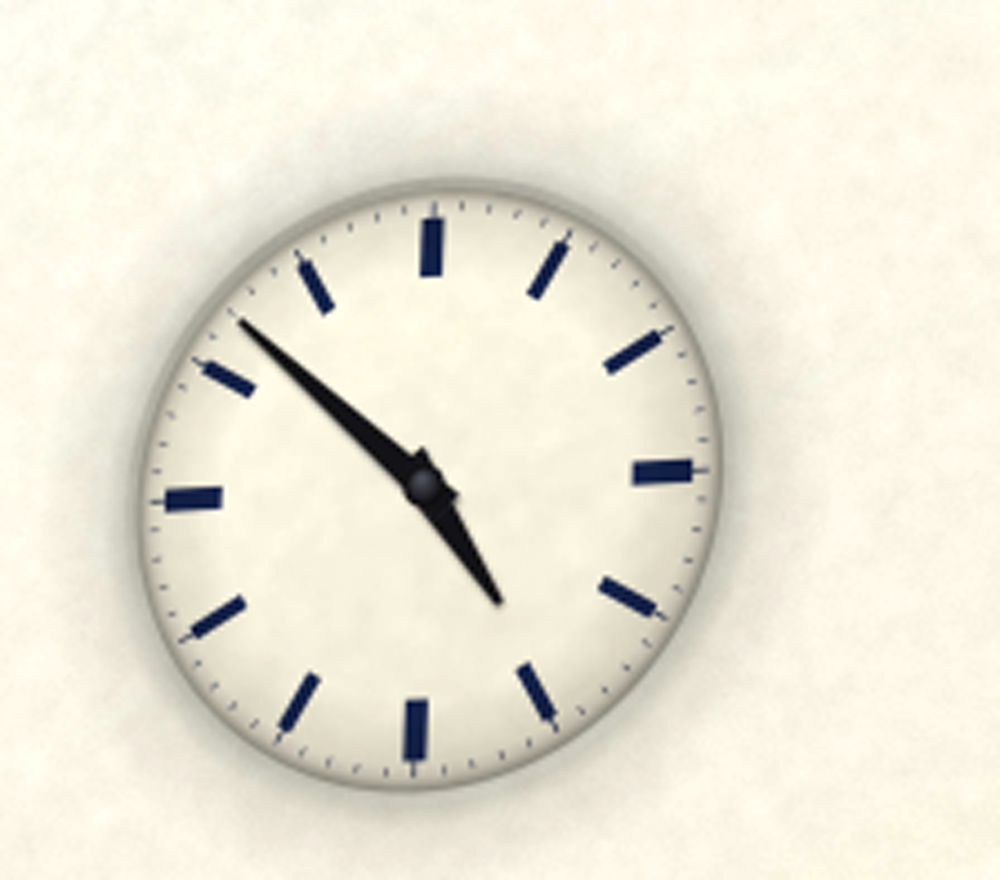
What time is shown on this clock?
4:52
